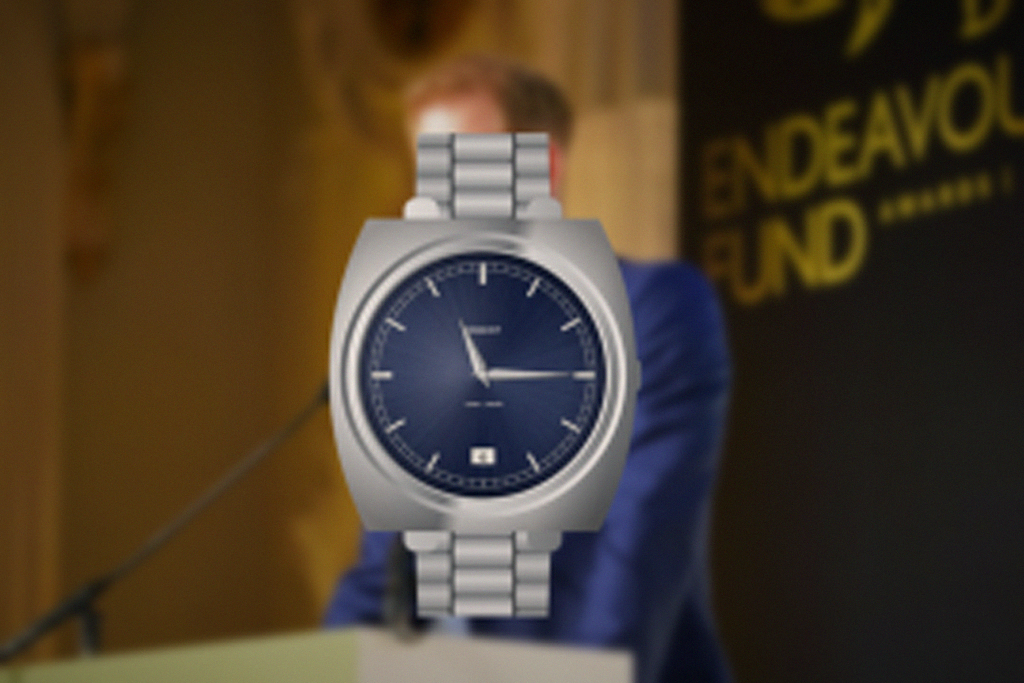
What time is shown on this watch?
11:15
